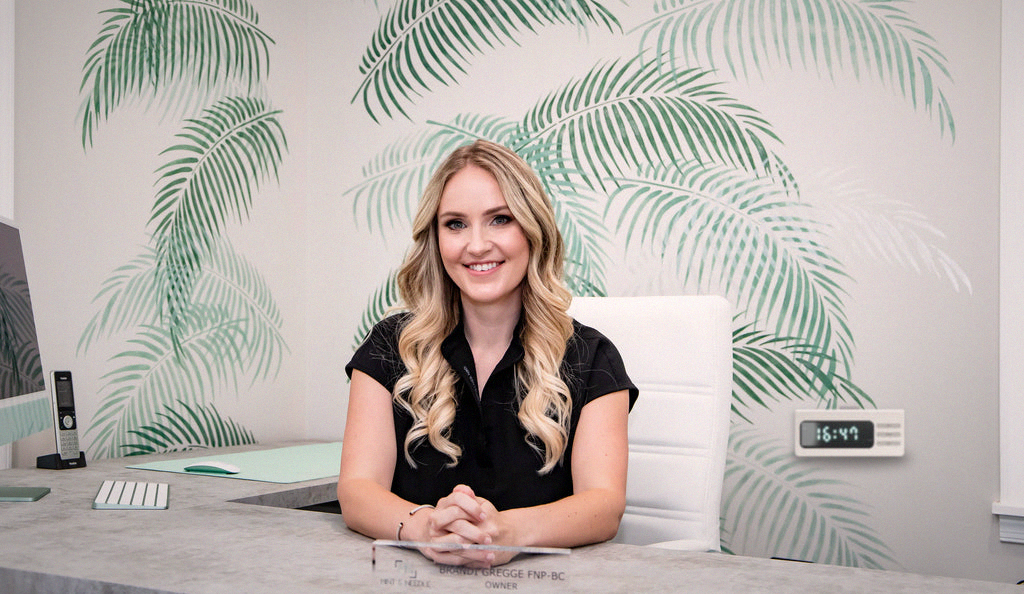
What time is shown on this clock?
16:47
